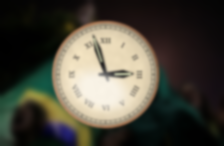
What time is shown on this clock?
2:57
